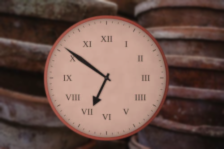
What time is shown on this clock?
6:51
